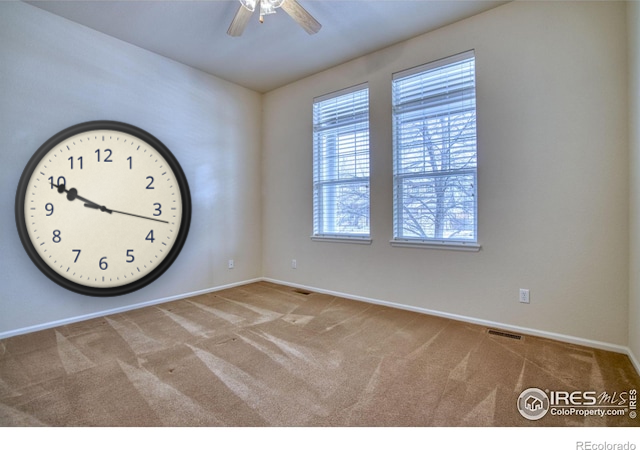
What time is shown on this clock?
9:49:17
